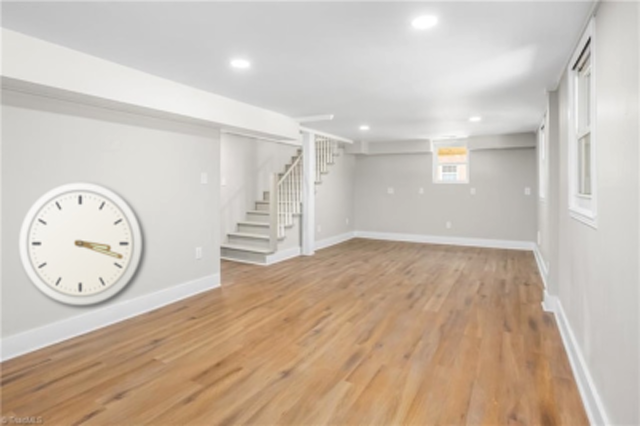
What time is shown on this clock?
3:18
